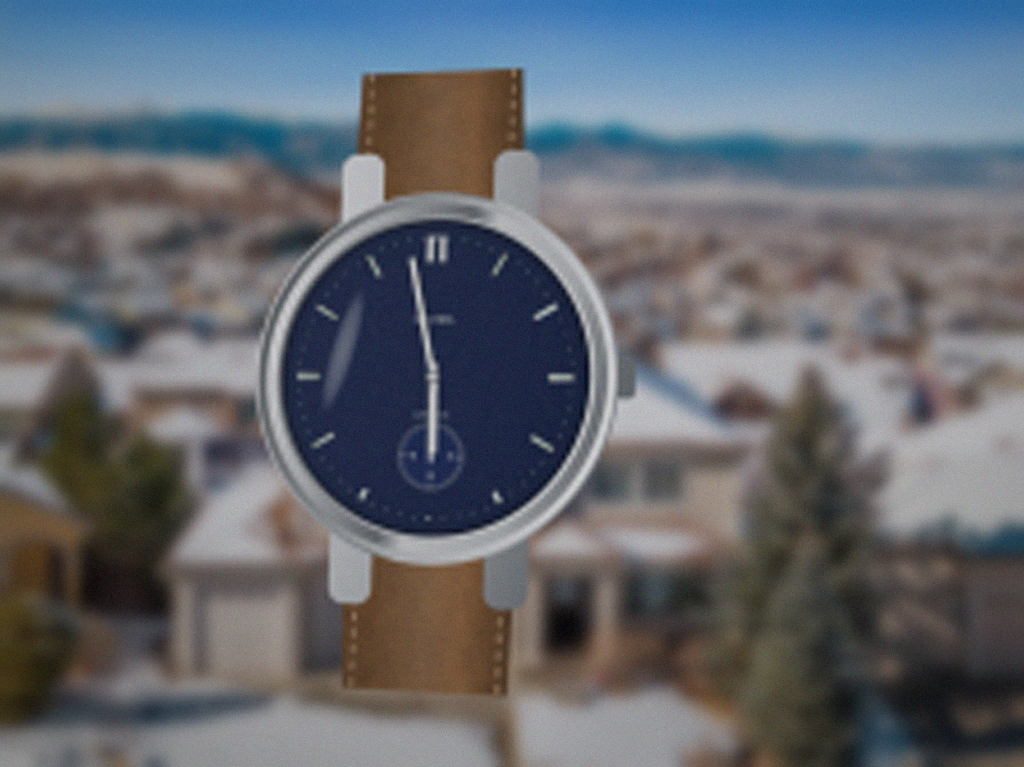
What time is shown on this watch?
5:58
